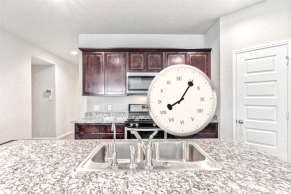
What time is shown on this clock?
8:06
